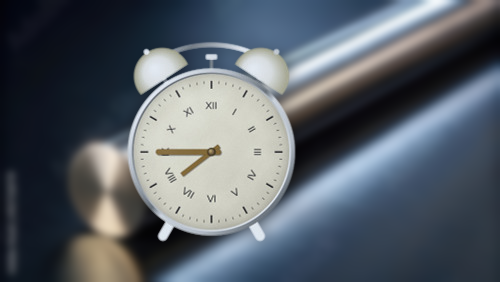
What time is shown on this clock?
7:45
